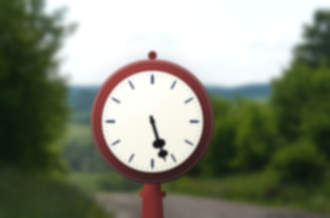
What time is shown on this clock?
5:27
